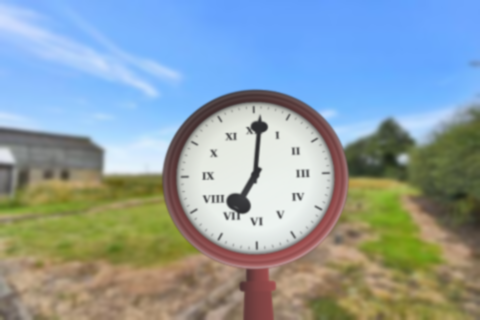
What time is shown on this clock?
7:01
